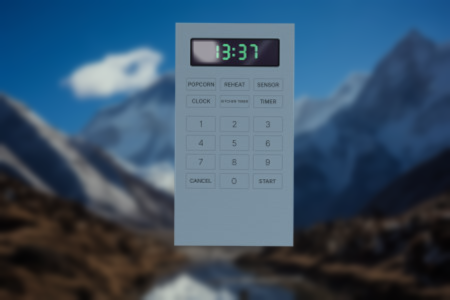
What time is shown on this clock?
13:37
